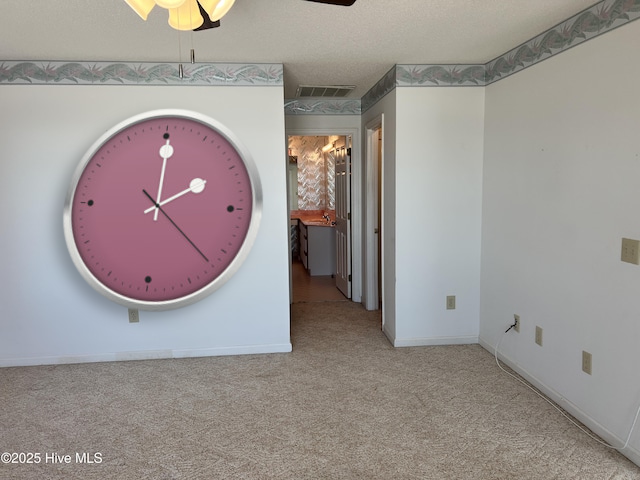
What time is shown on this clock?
2:00:22
